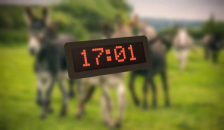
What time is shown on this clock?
17:01
